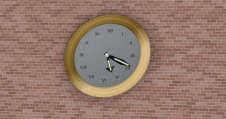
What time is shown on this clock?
5:19
